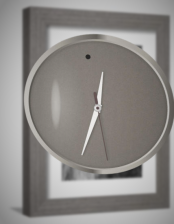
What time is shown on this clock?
12:34:30
